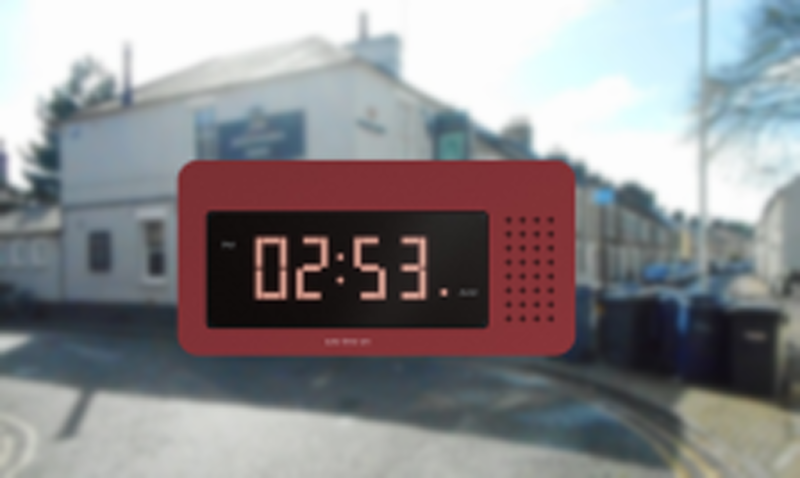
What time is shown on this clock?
2:53
